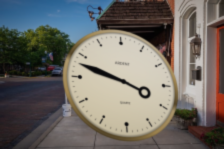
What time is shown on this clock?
3:48
